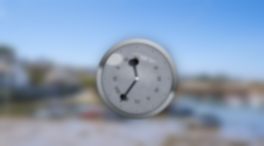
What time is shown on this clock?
11:36
